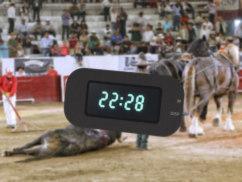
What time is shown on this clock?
22:28
